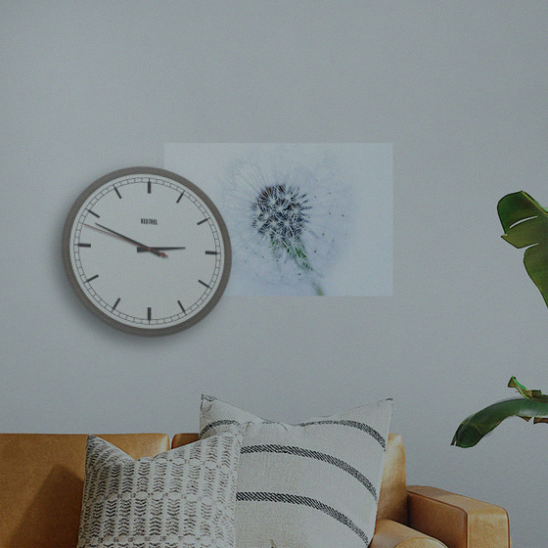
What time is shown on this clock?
2:48:48
